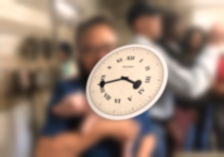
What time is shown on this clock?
3:42
